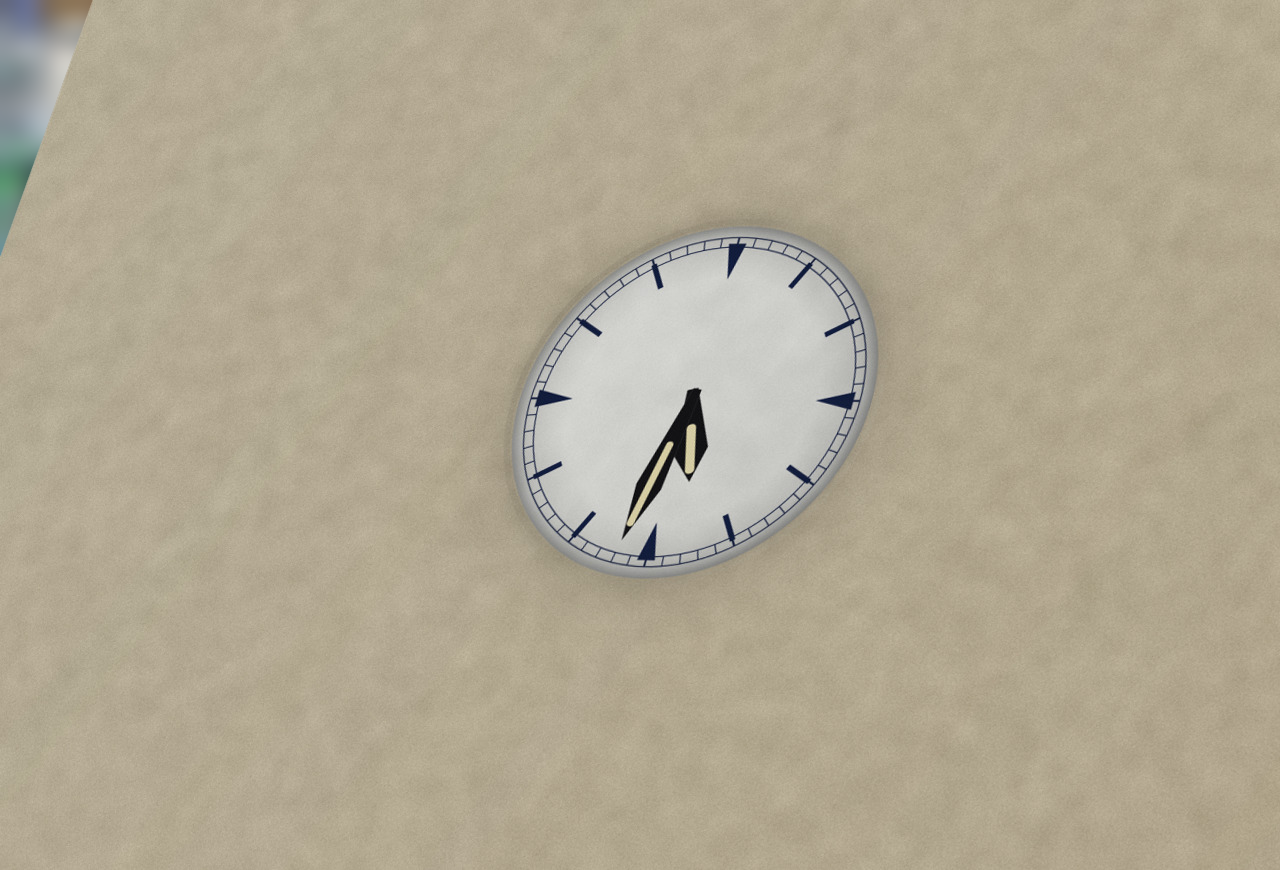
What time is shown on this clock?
5:32
